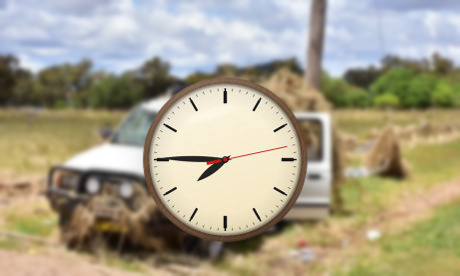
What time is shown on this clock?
7:45:13
